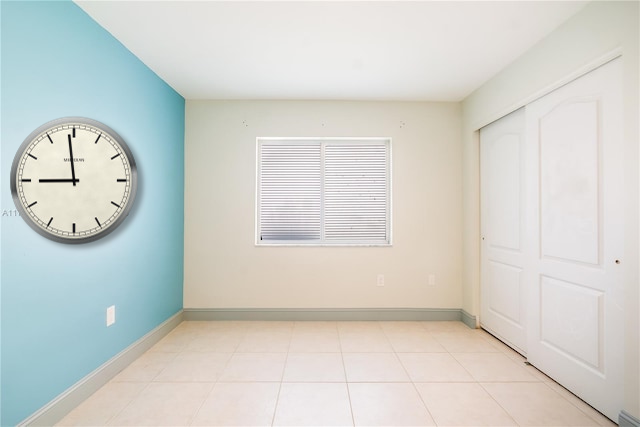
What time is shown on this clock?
8:59
